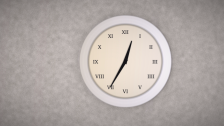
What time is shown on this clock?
12:35
